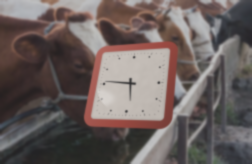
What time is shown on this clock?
5:46
